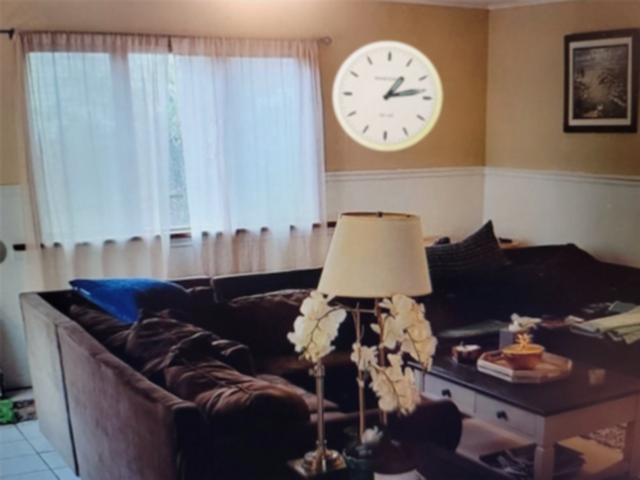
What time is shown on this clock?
1:13
